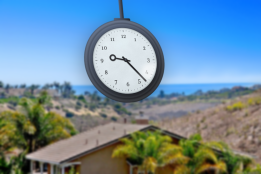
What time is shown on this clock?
9:23
